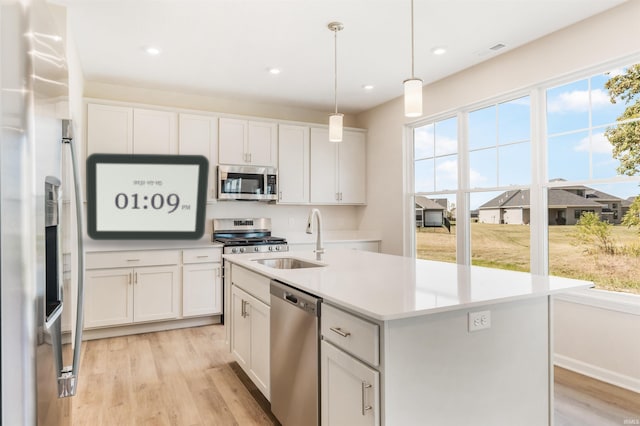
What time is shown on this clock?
1:09
